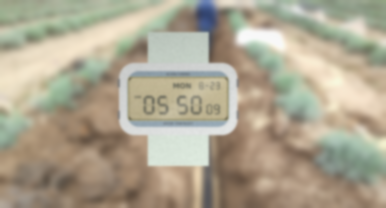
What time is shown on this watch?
5:50
